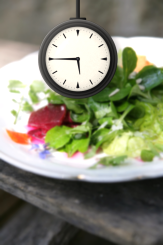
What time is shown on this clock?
5:45
